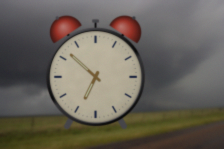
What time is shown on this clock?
6:52
